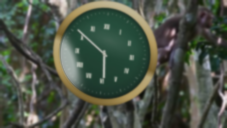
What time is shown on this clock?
5:51
